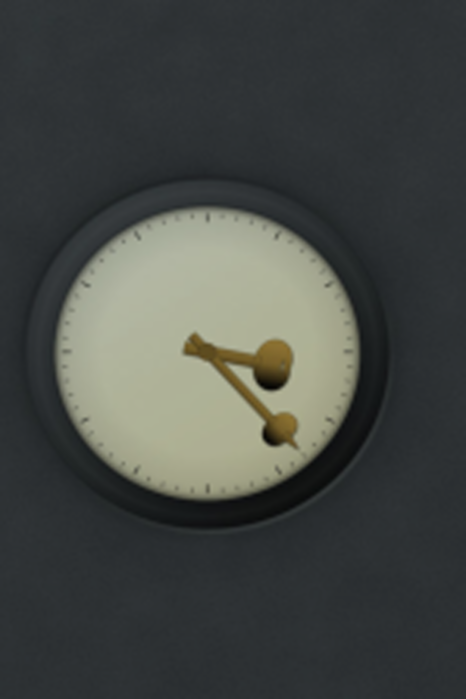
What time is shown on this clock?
3:23
